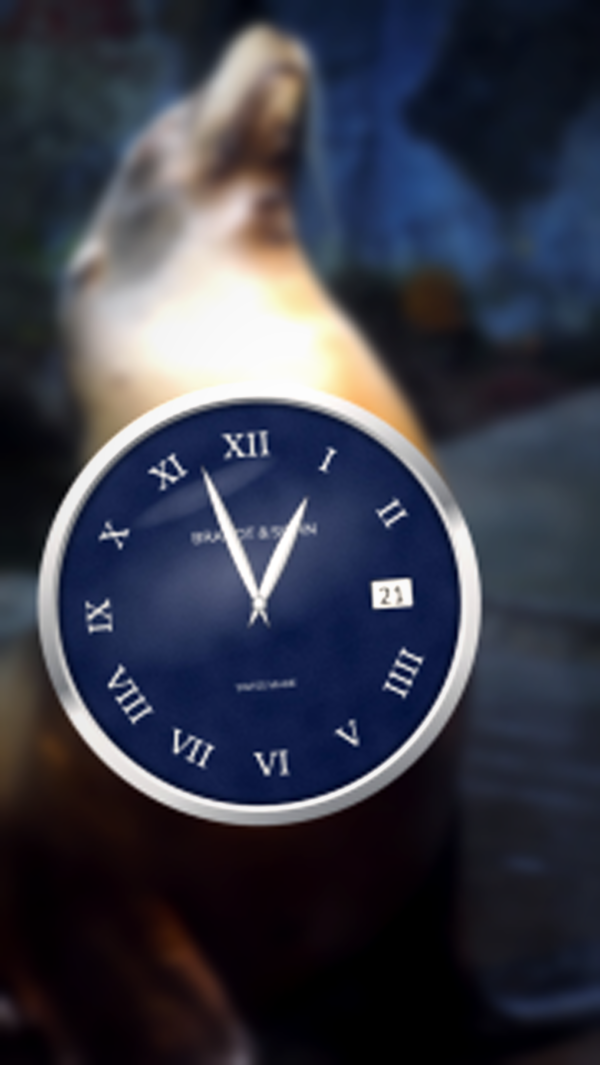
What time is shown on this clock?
12:57
